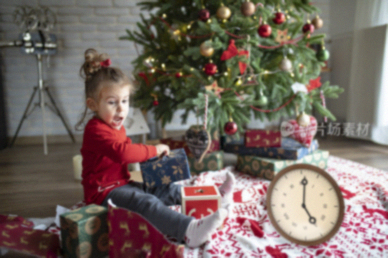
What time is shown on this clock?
5:01
